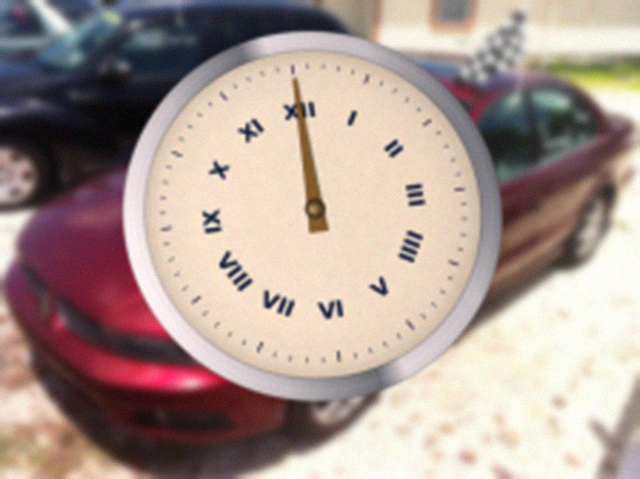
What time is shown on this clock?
12:00
